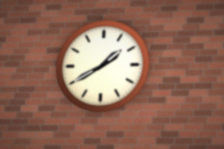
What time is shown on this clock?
1:40
